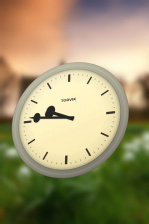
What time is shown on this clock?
9:46
